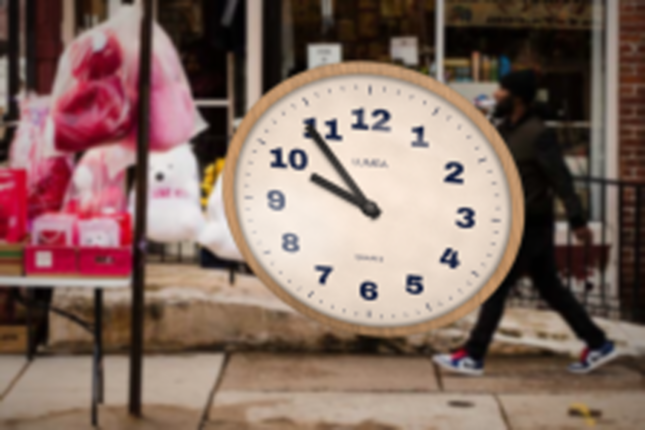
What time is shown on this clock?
9:54
